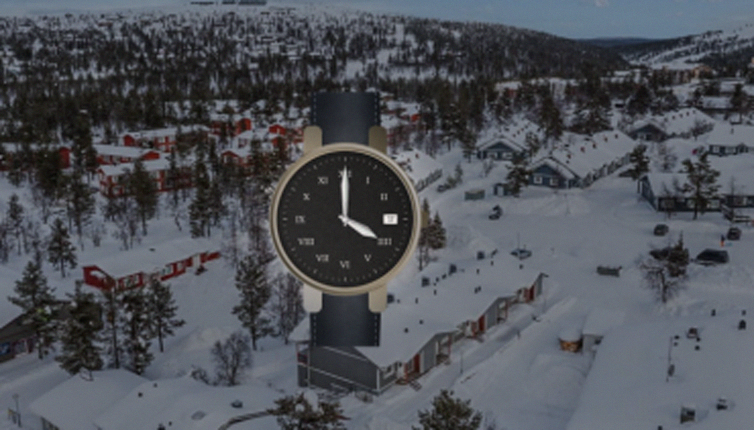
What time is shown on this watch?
4:00
